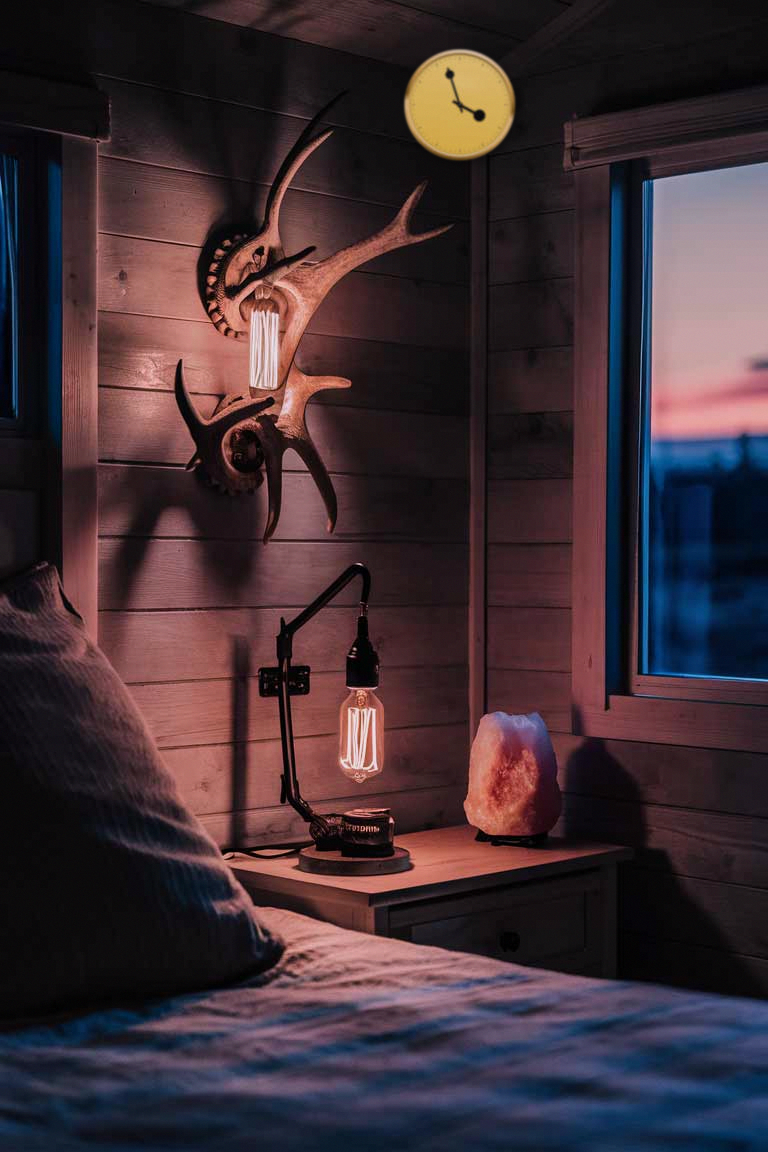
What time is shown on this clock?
3:57
